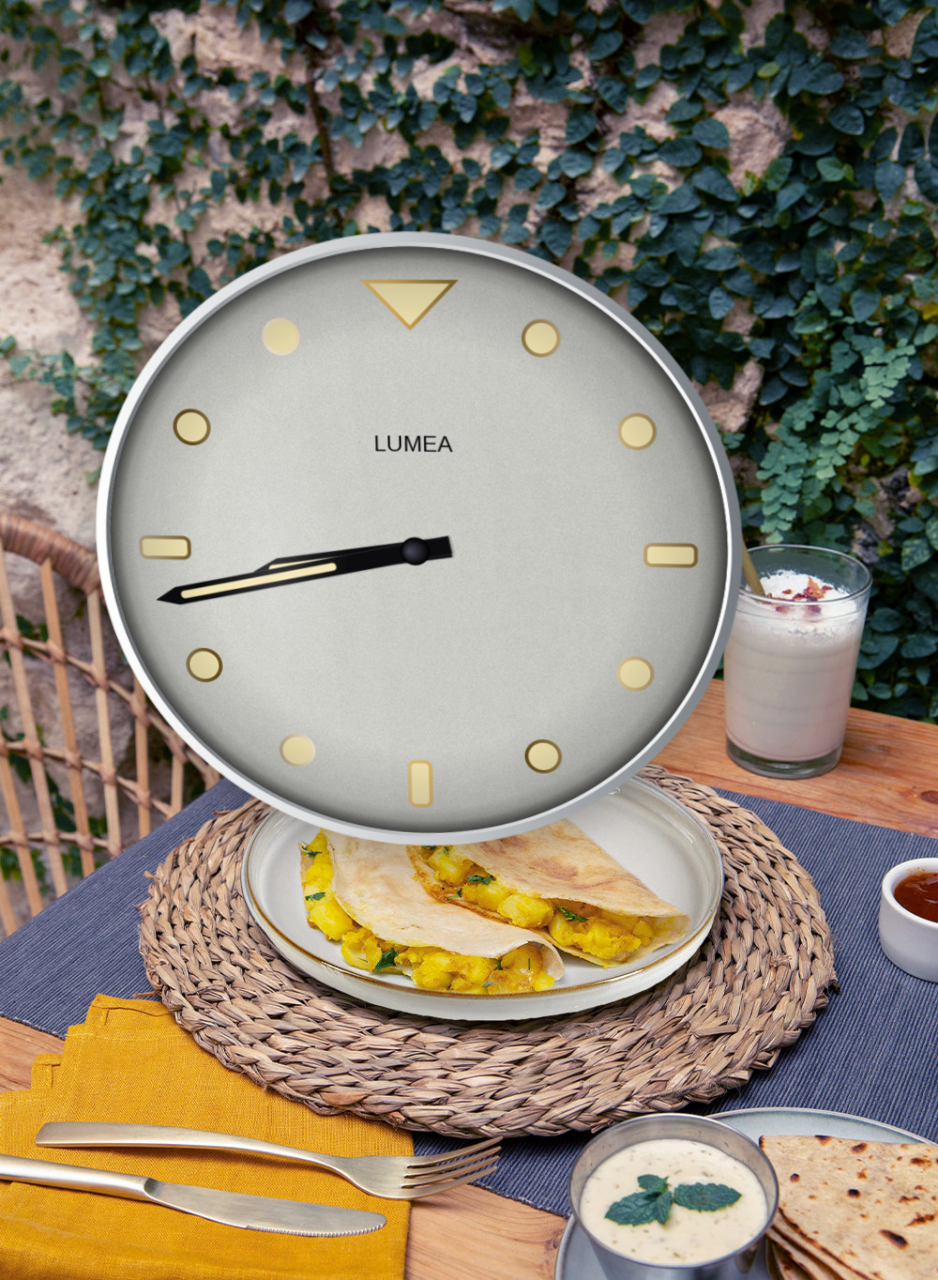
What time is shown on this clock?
8:43
